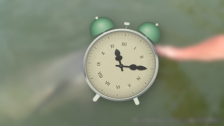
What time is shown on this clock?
11:15
